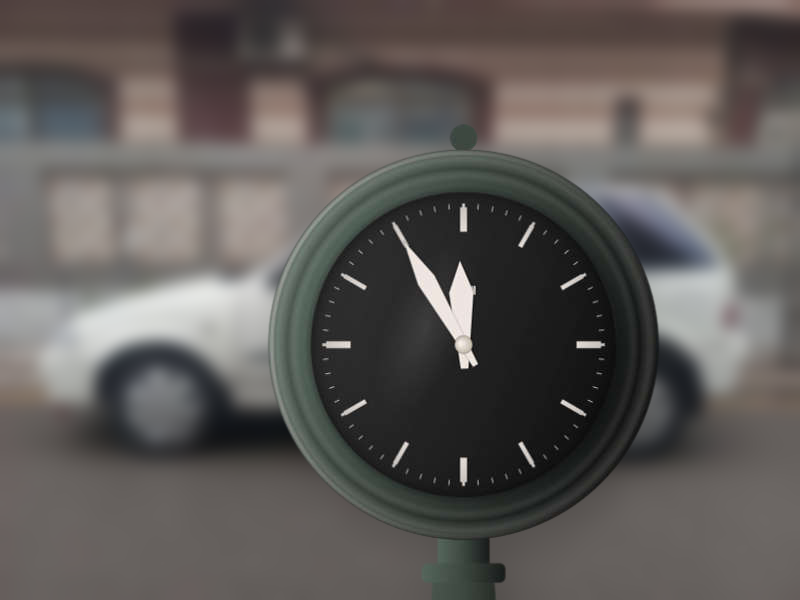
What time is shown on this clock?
11:55
